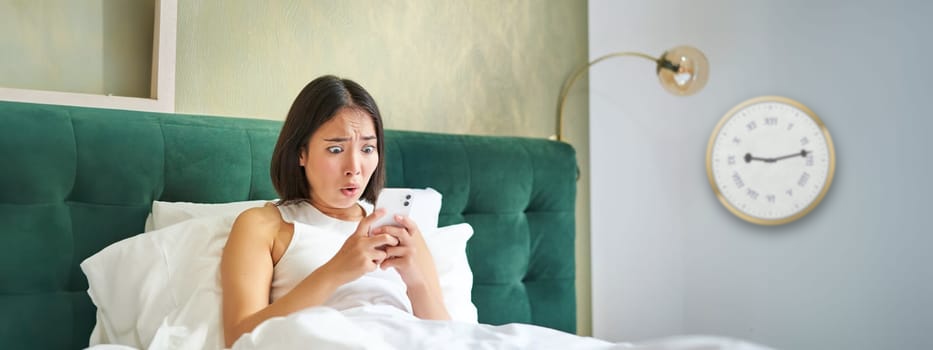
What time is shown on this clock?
9:13
